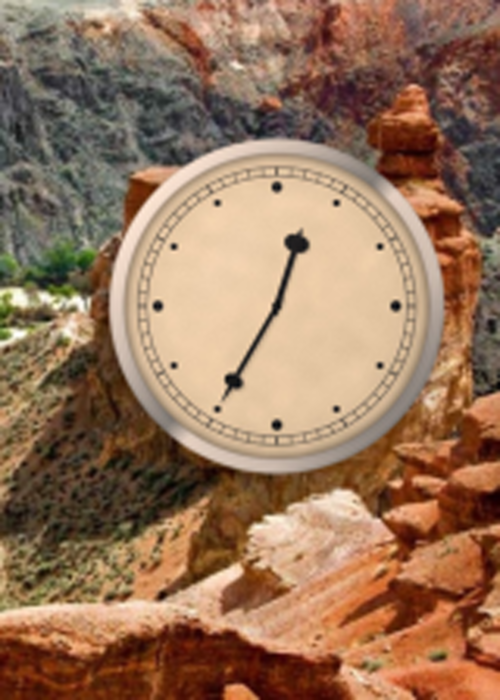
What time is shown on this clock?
12:35
